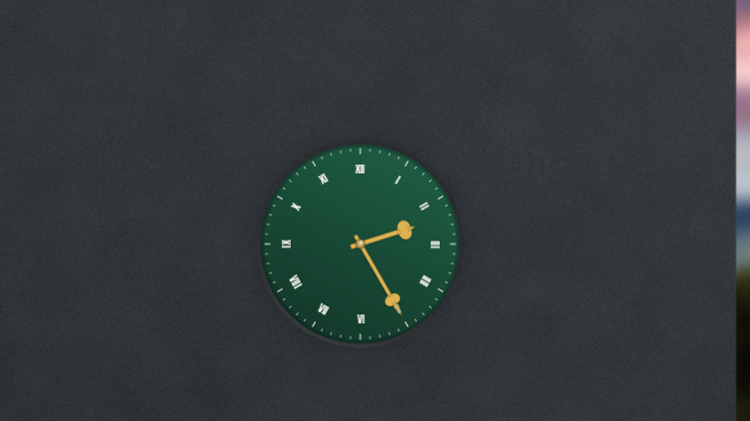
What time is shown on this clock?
2:25
